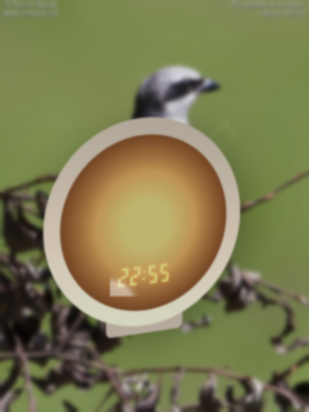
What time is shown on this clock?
22:55
